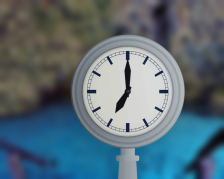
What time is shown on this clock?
7:00
